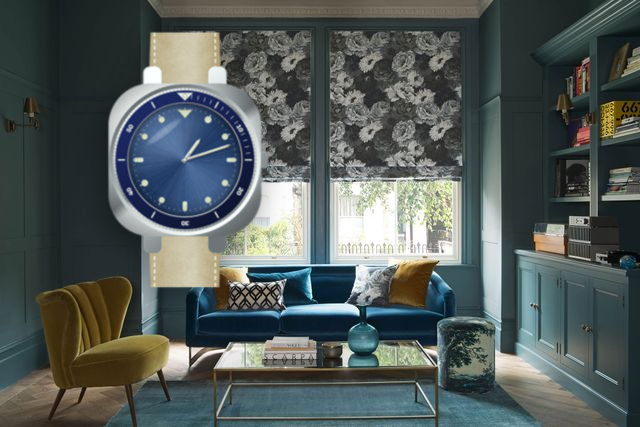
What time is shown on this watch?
1:12
